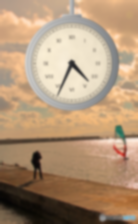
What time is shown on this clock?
4:34
